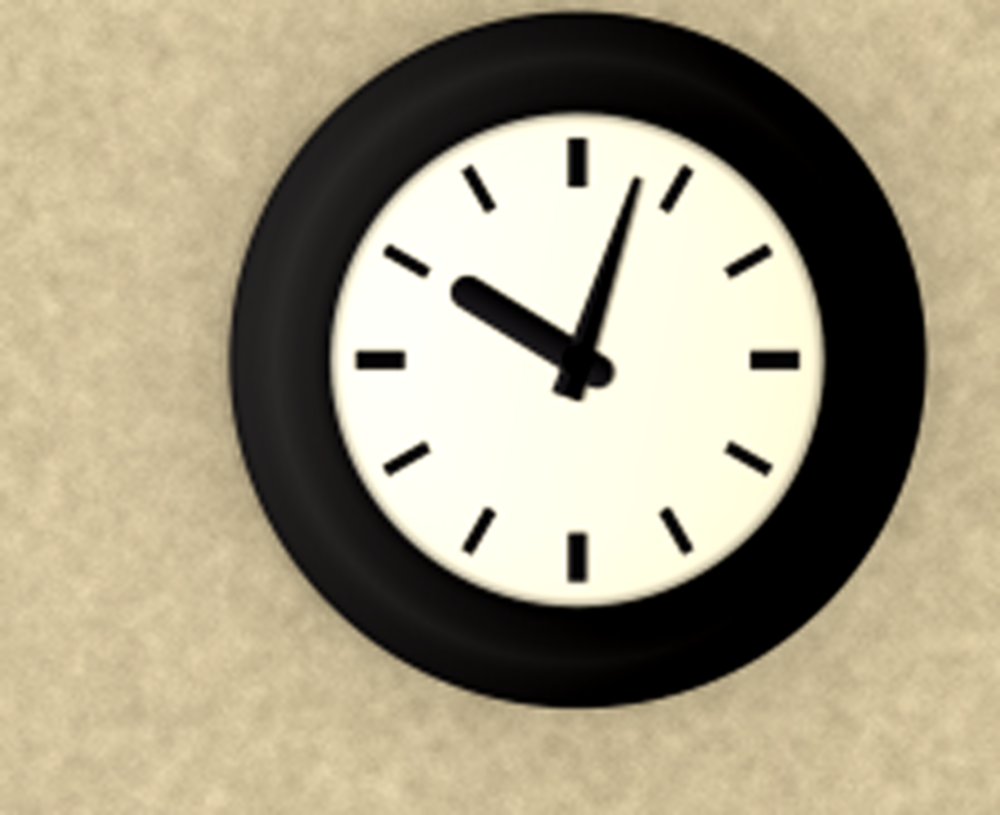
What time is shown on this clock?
10:03
